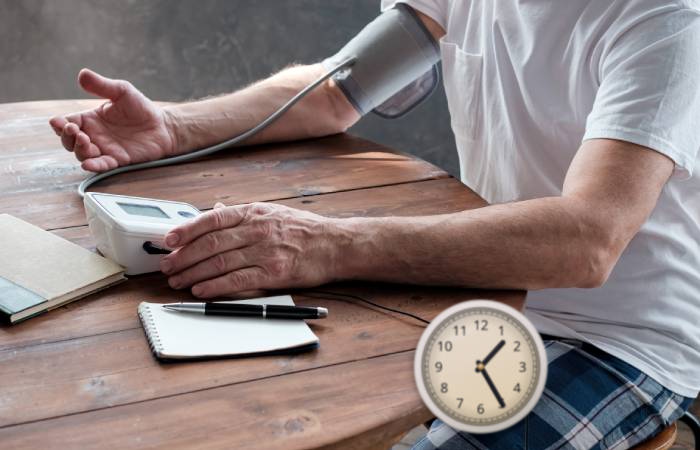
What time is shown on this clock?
1:25
